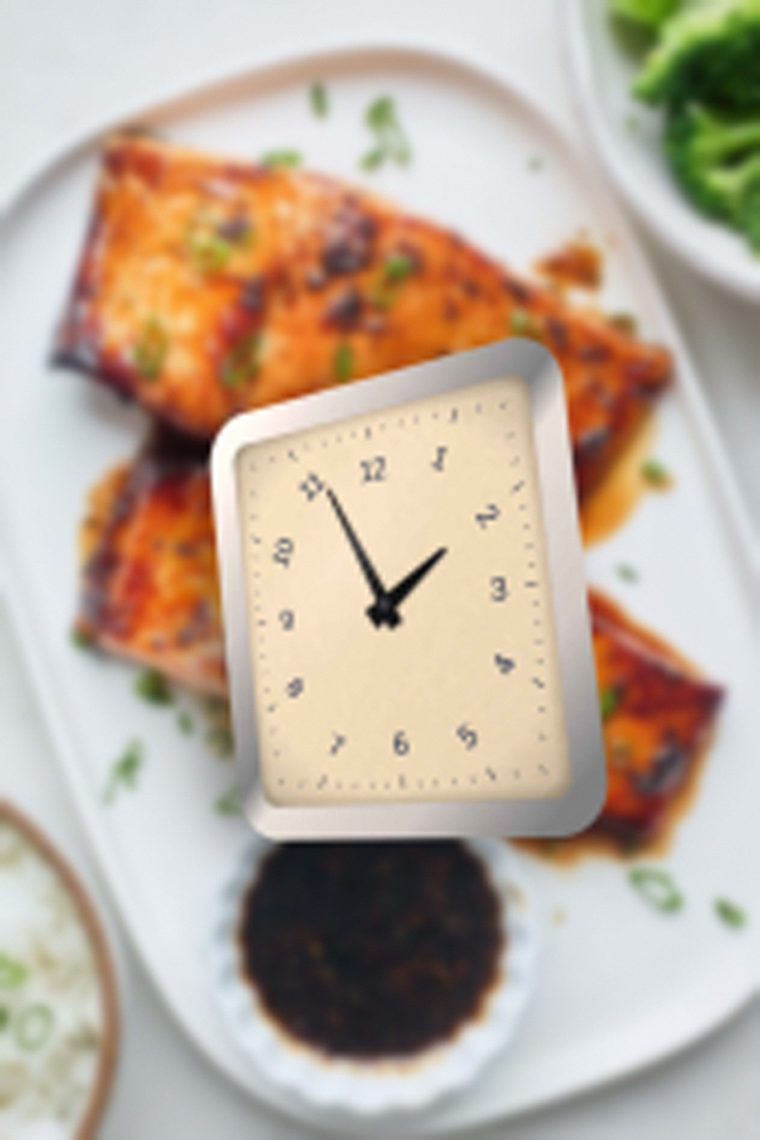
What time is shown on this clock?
1:56
